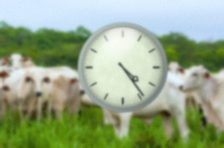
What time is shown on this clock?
4:24
